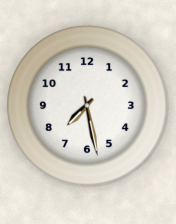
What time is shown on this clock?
7:28
